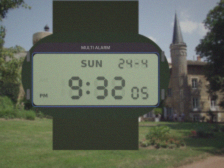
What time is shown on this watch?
9:32:05
